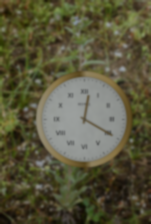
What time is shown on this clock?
12:20
